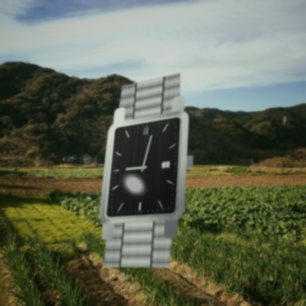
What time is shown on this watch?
9:02
